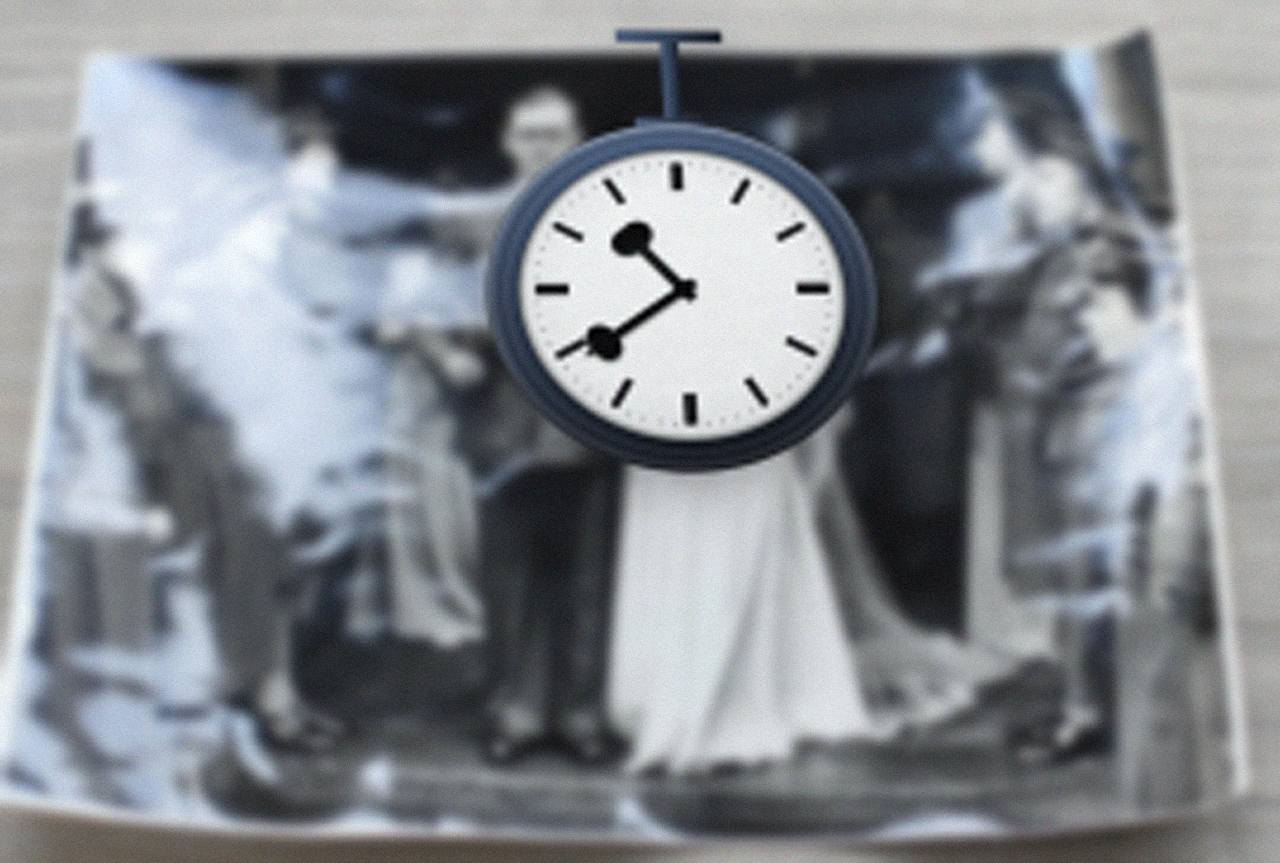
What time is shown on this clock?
10:39
